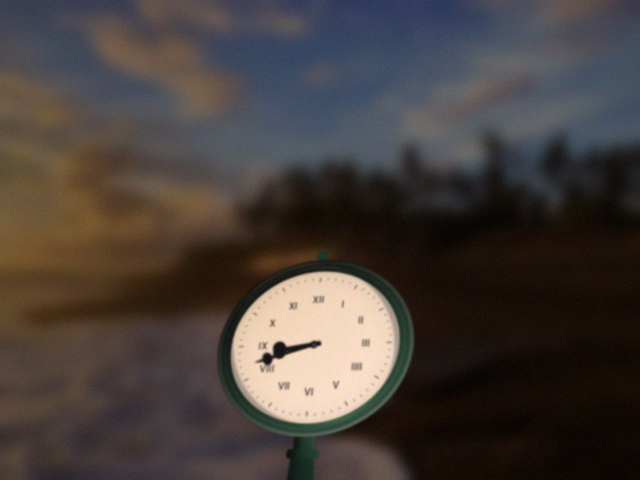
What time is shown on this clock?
8:42
